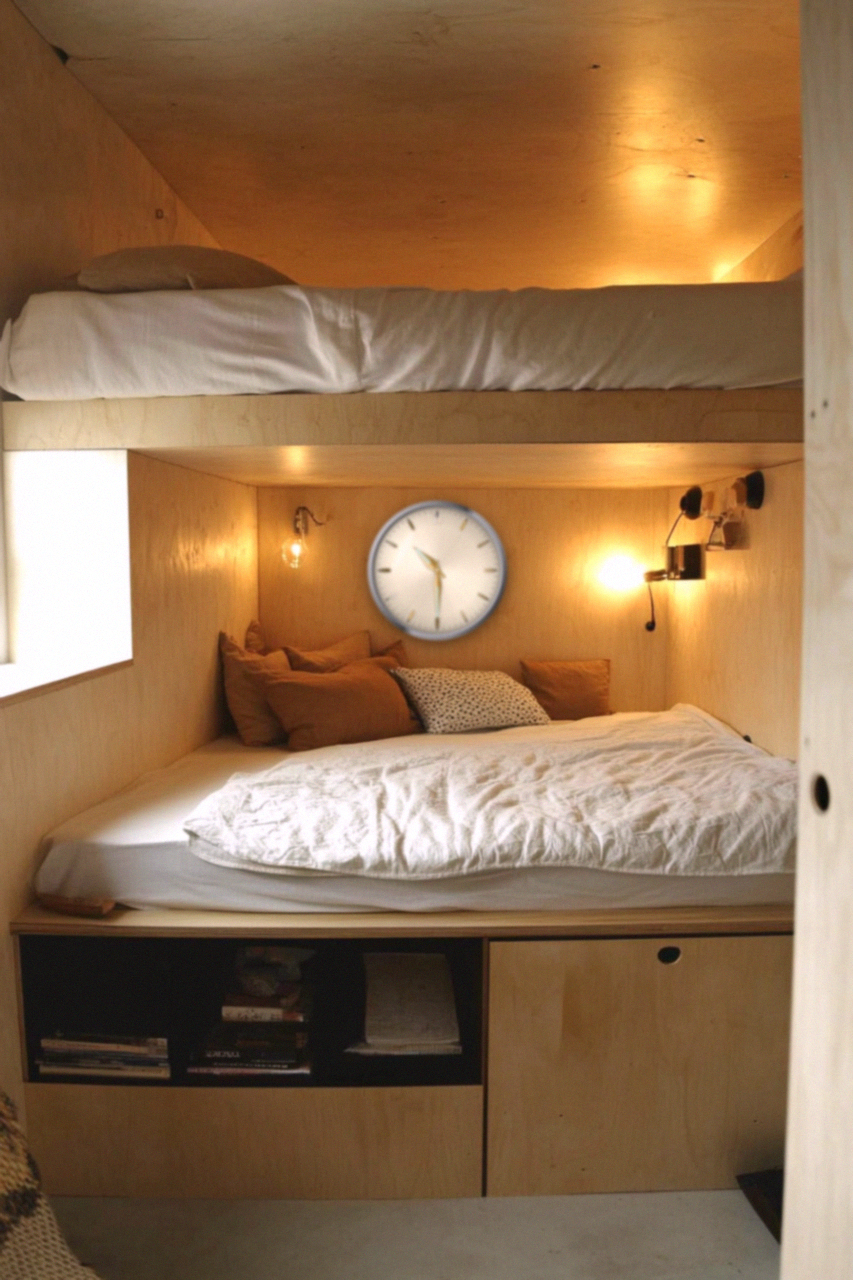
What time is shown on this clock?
10:30
